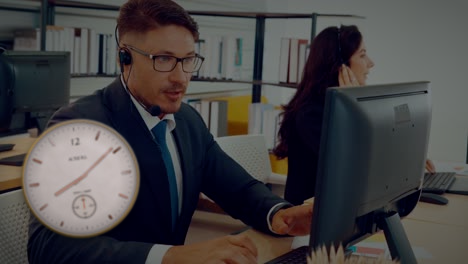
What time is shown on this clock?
8:09
